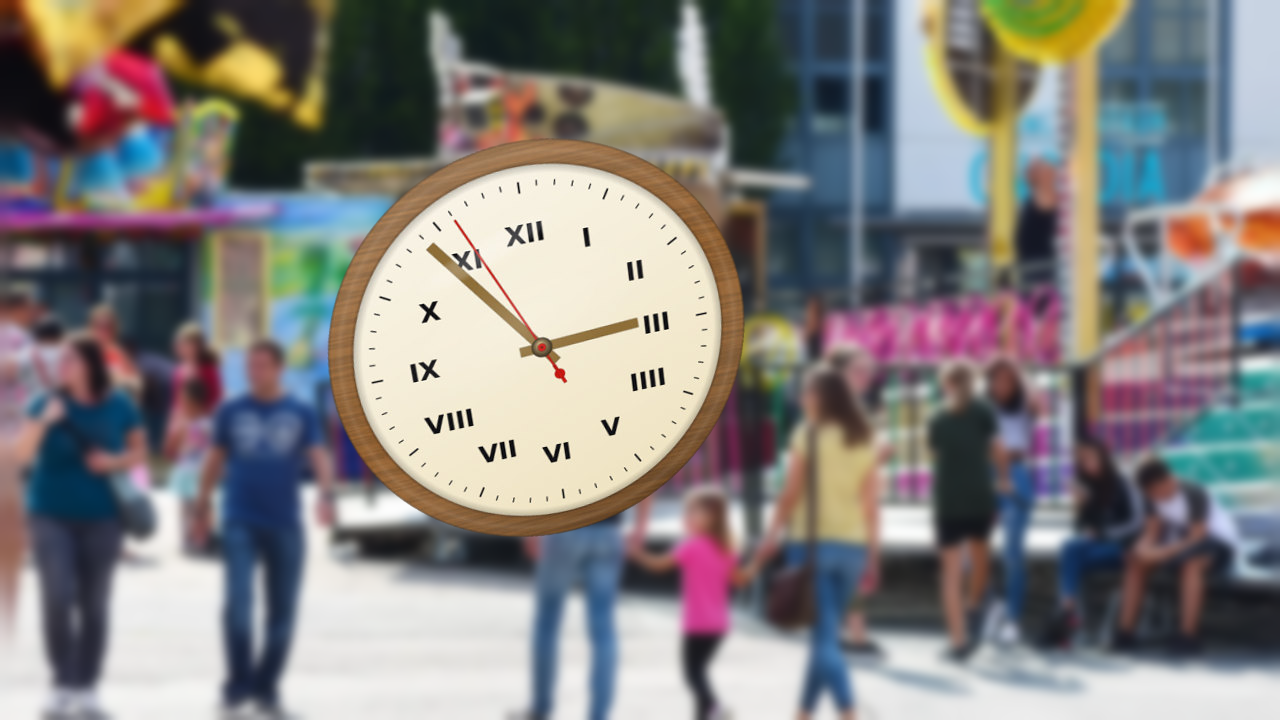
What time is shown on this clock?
2:53:56
